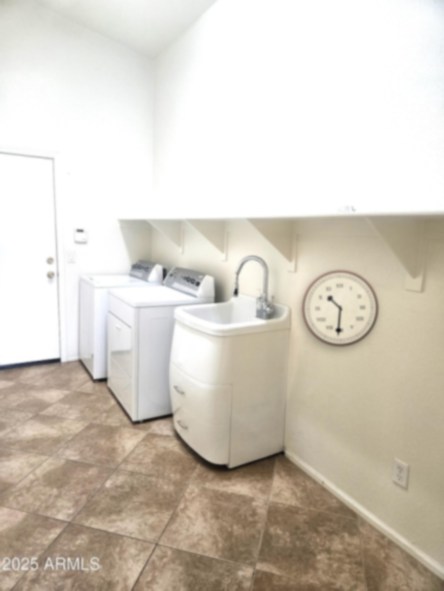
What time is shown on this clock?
10:31
